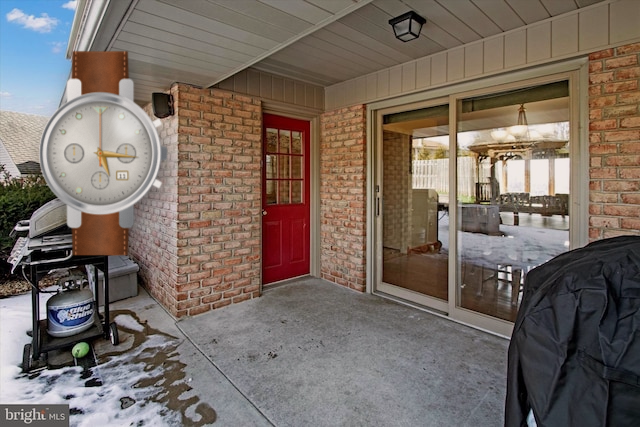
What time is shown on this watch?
5:16
